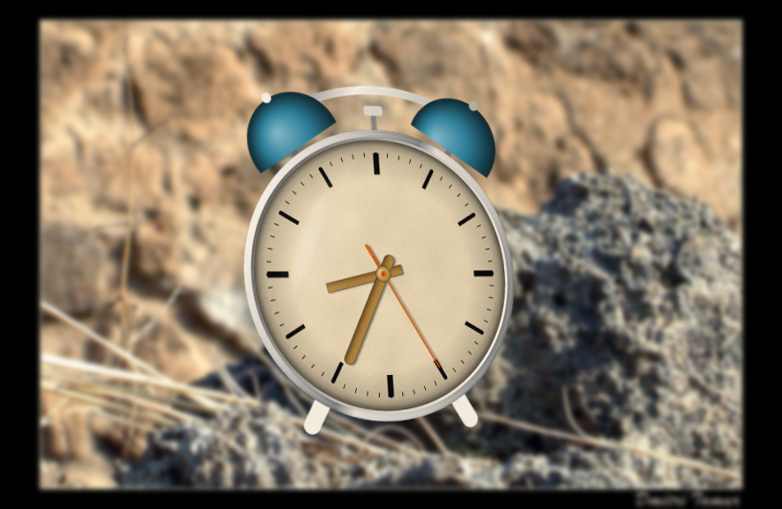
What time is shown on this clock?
8:34:25
